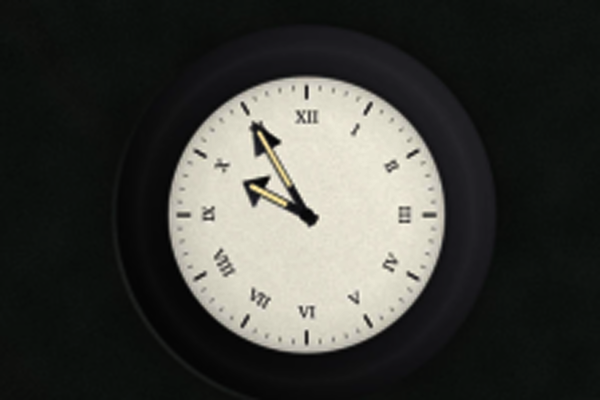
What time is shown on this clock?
9:55
